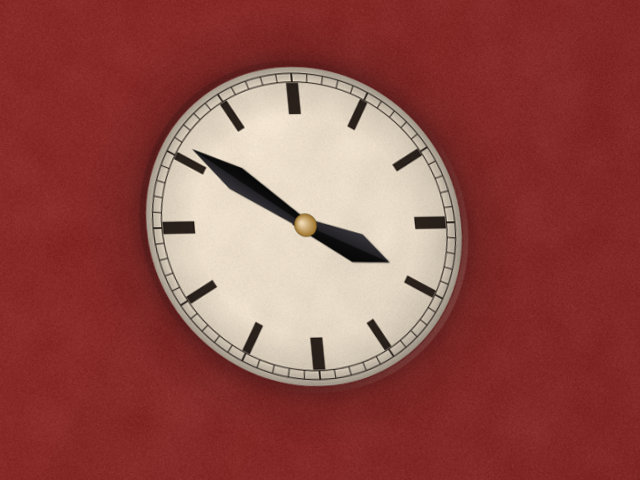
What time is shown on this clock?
3:51
